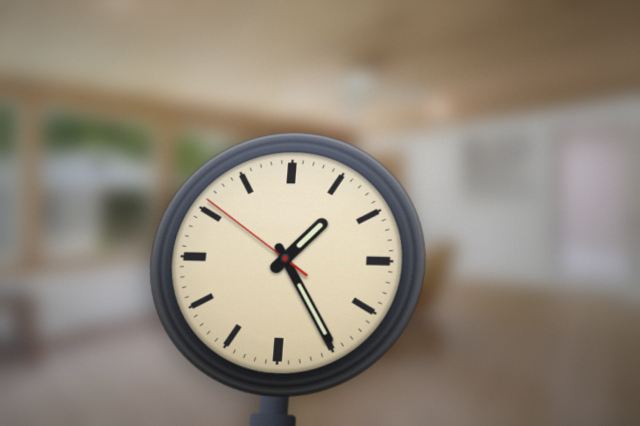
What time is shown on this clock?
1:24:51
